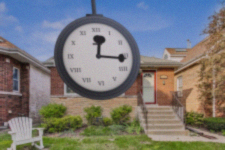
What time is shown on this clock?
12:16
